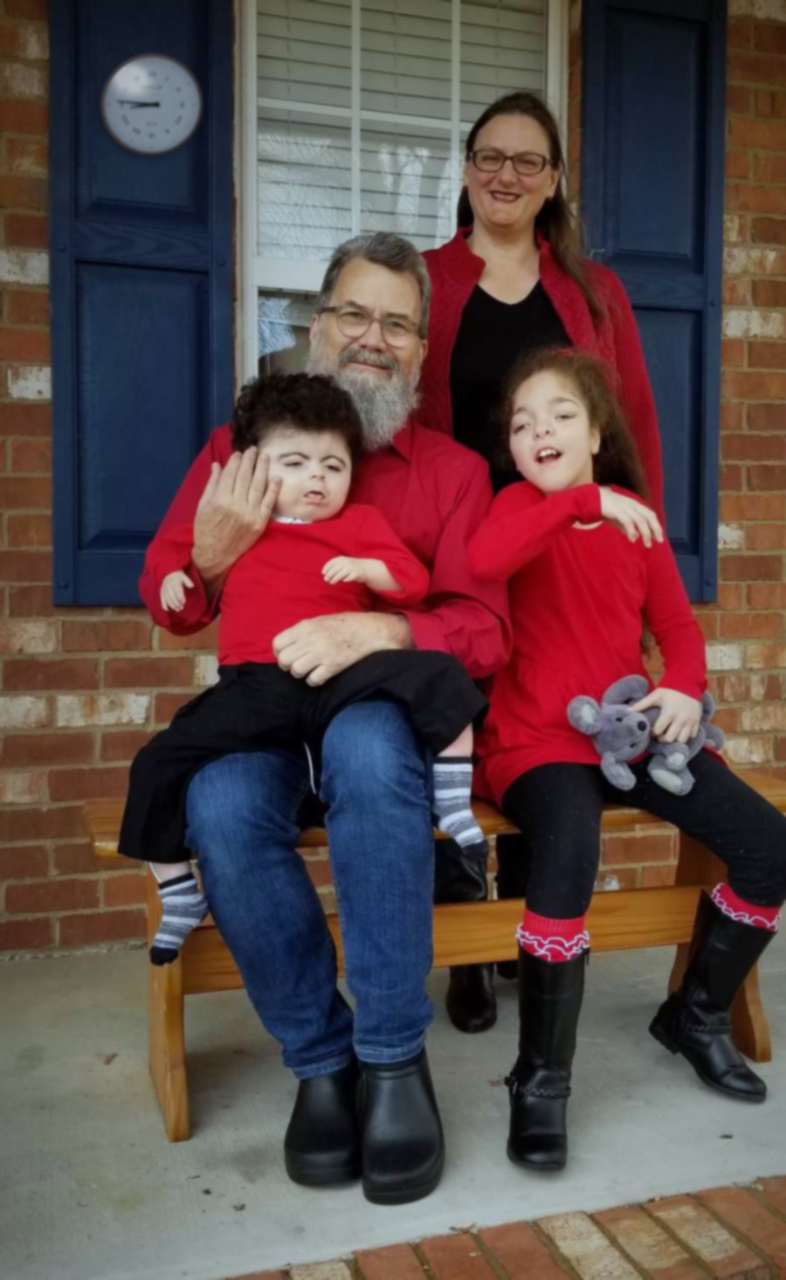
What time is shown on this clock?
8:46
